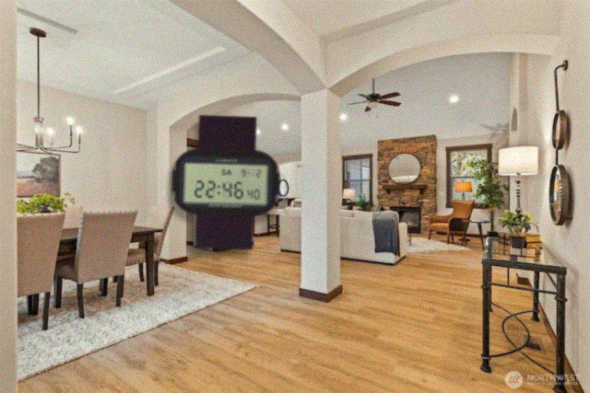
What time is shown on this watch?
22:46:40
